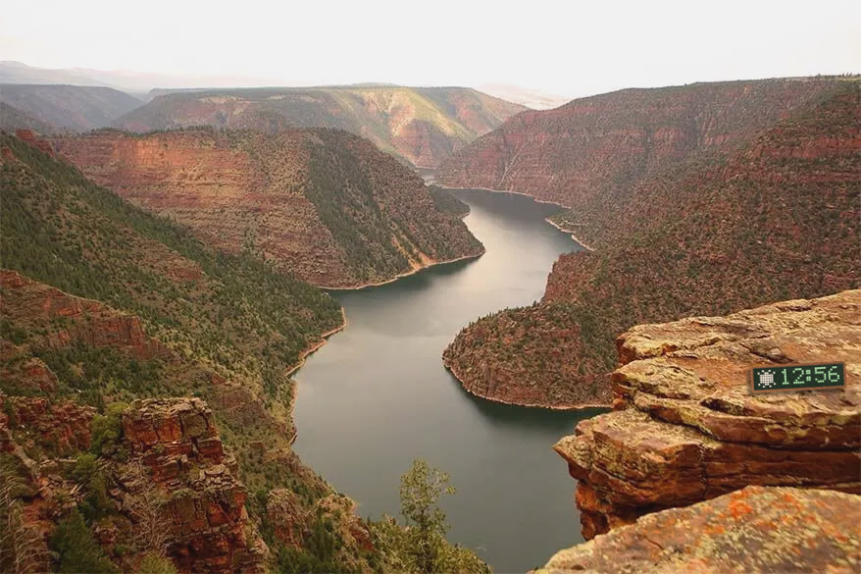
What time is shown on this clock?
12:56
